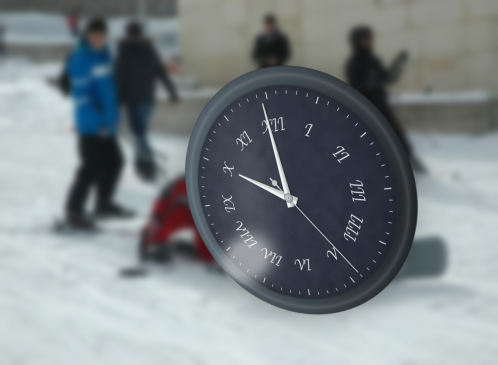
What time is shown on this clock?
9:59:24
